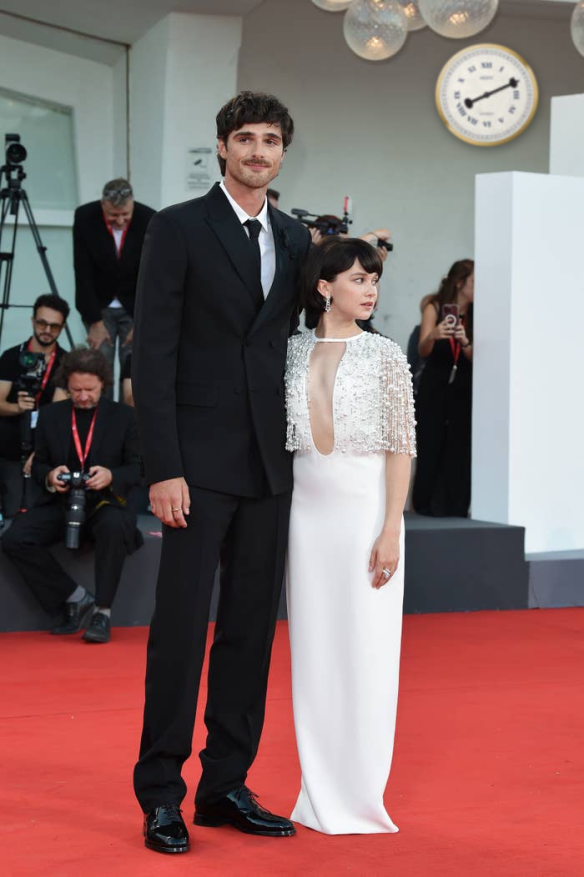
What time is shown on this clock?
8:11
